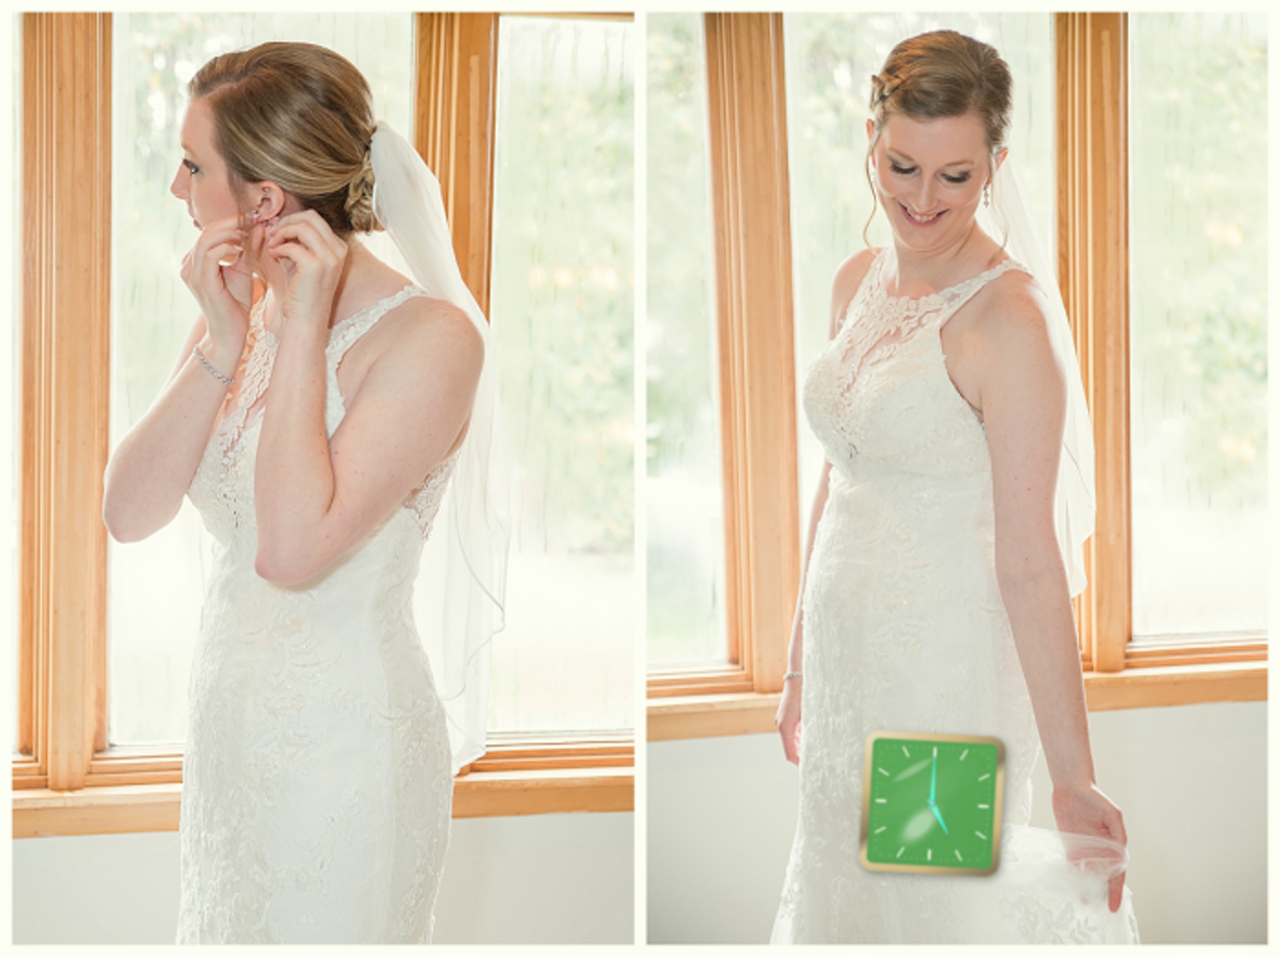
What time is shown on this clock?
5:00
